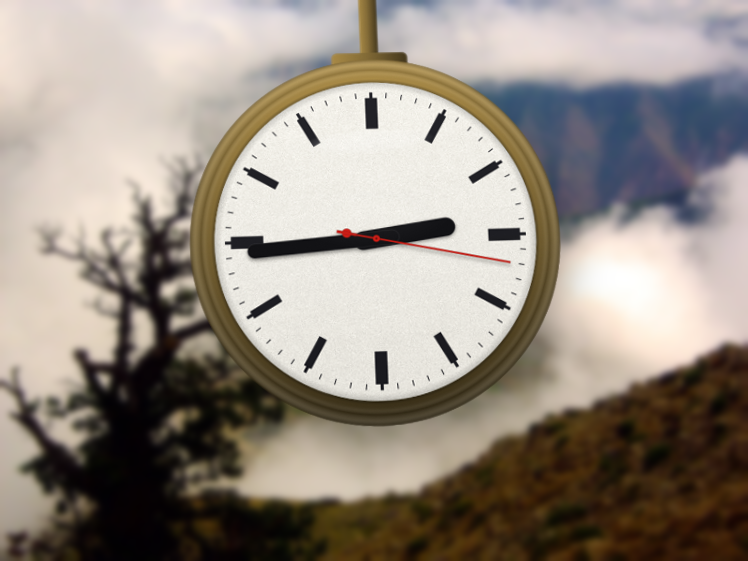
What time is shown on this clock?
2:44:17
